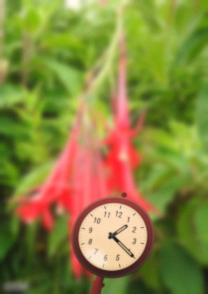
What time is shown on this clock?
1:20
